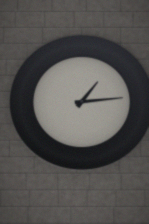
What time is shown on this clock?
1:14
